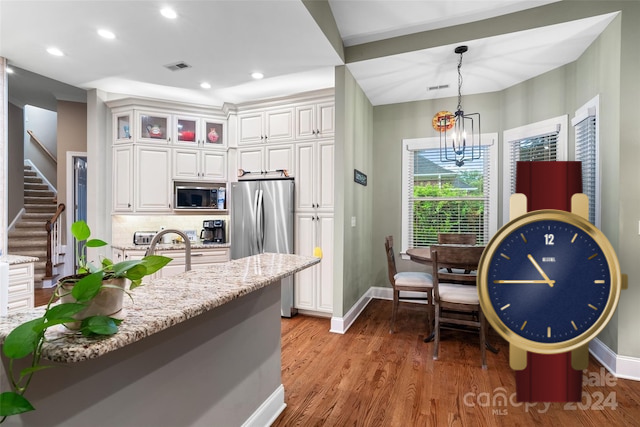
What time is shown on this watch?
10:45
